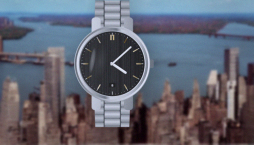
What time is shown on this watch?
4:08
